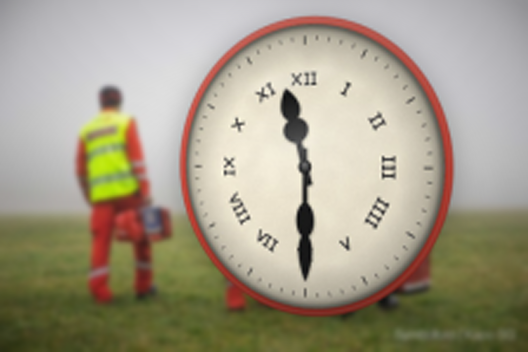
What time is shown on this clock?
11:30
